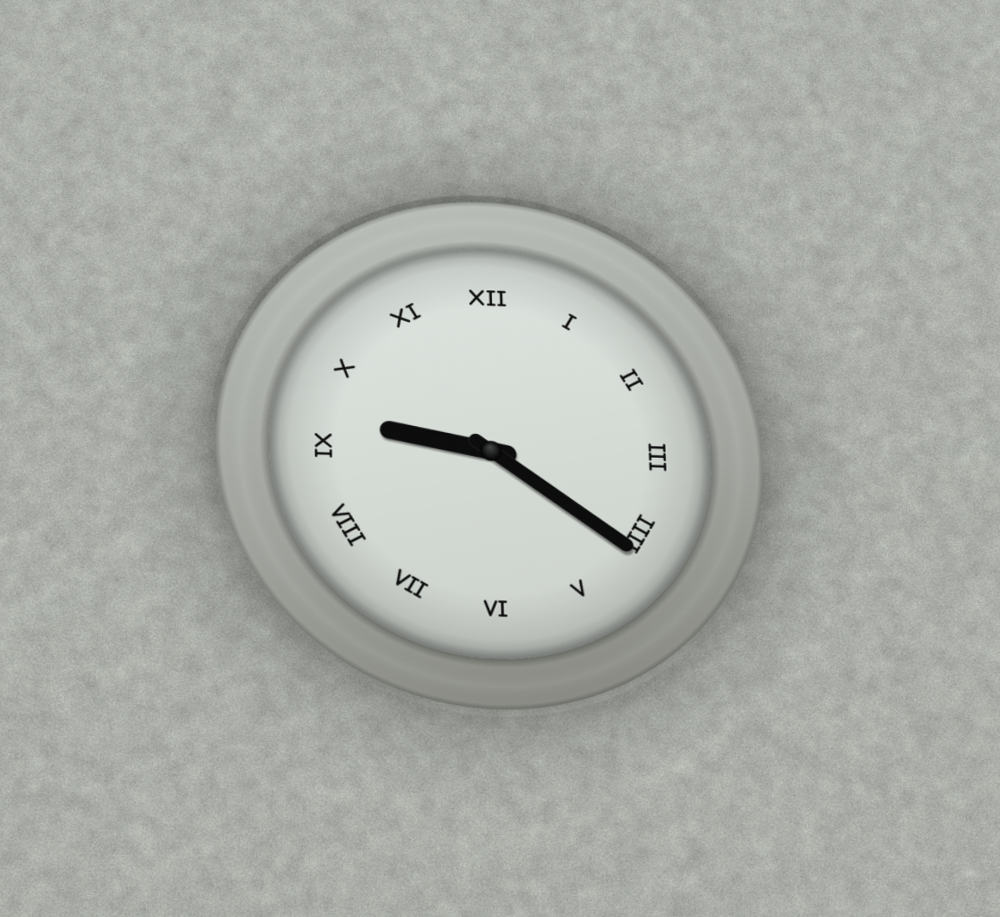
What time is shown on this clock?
9:21
